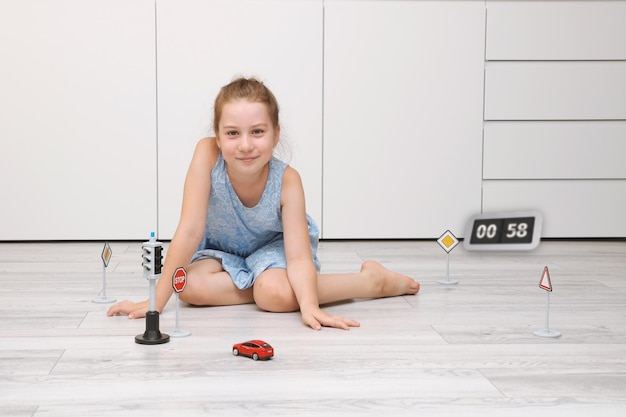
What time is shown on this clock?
0:58
